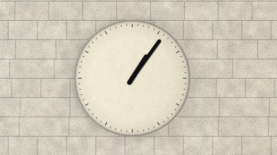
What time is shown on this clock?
1:06
